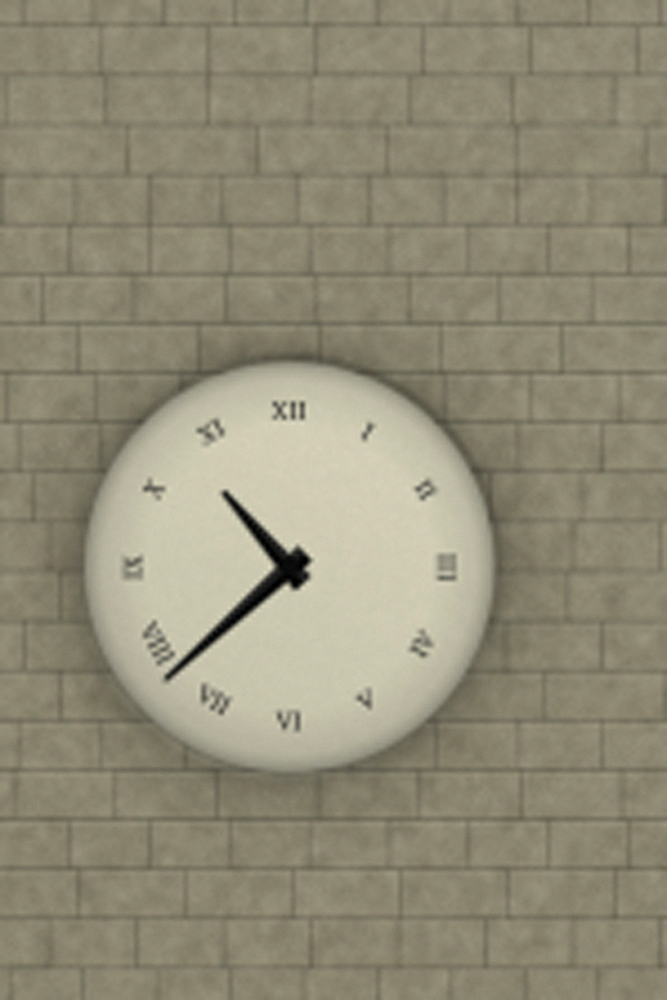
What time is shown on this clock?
10:38
